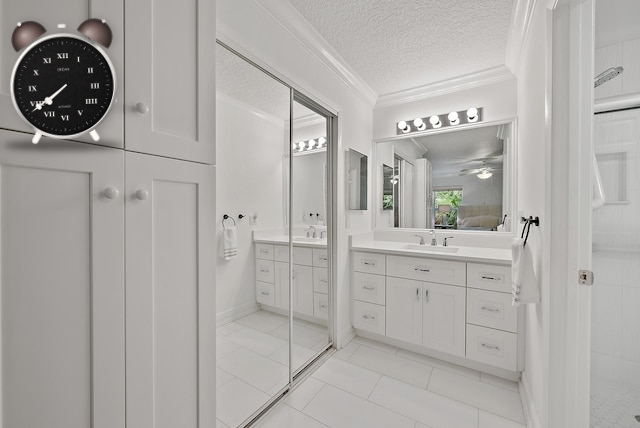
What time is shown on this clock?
7:39
